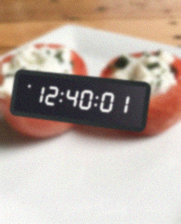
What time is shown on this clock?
12:40:01
